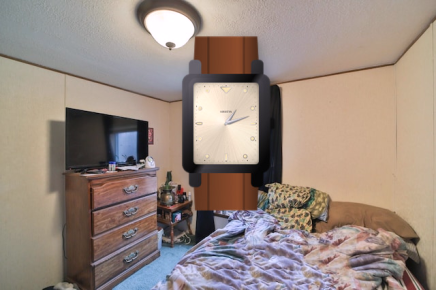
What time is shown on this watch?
1:12
